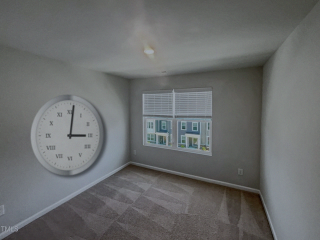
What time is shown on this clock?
3:01
